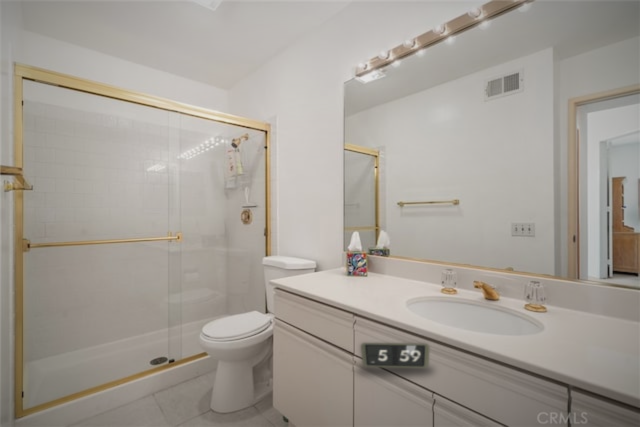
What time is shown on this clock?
5:59
